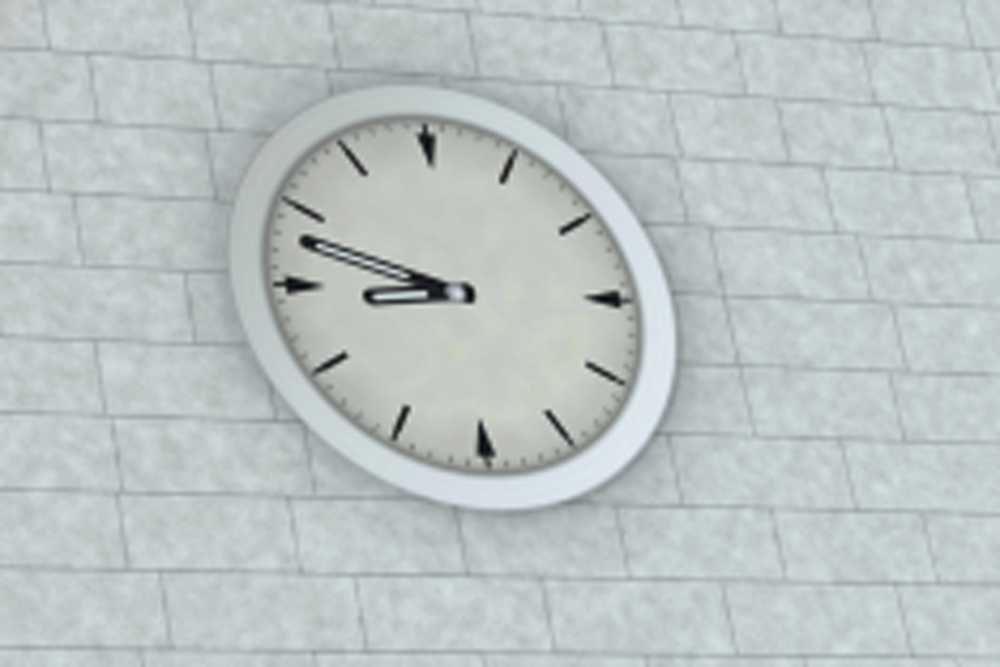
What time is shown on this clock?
8:48
